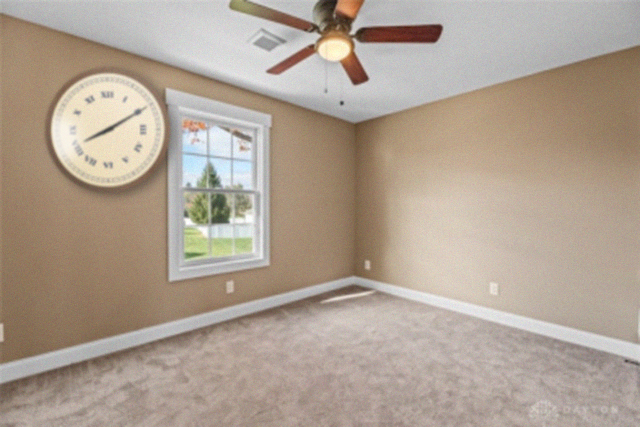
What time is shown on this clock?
8:10
